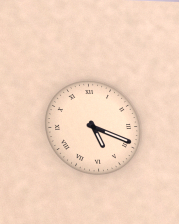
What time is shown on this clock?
5:19
